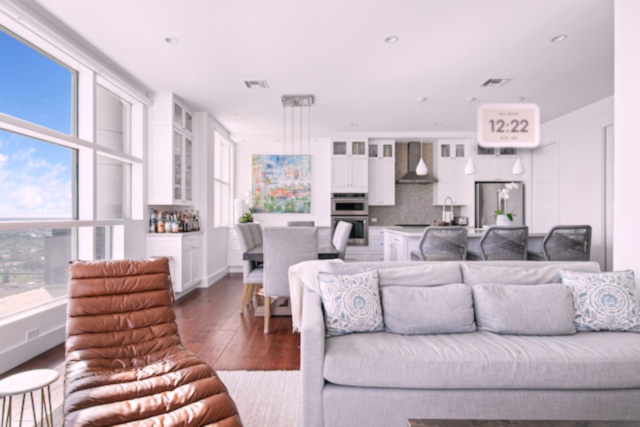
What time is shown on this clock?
12:22
